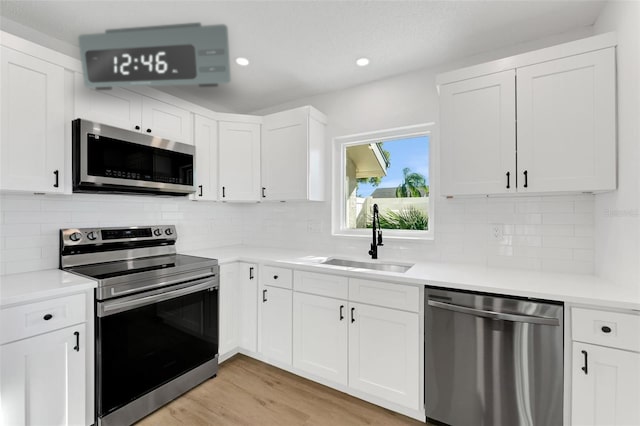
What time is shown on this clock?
12:46
